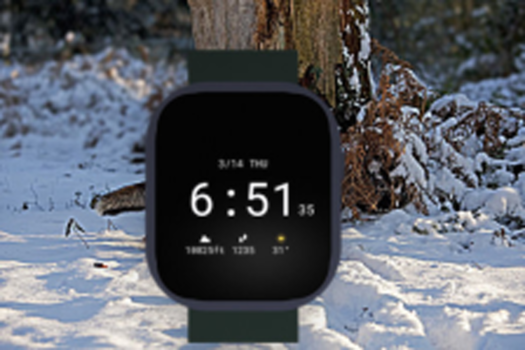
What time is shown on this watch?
6:51
